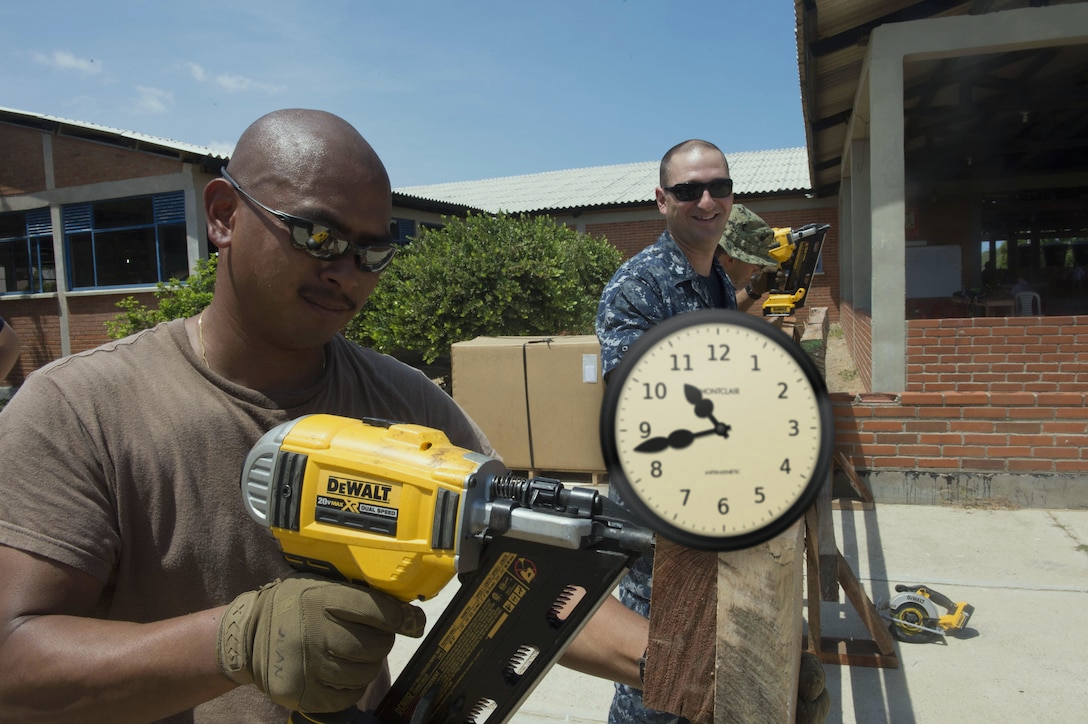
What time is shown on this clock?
10:43
